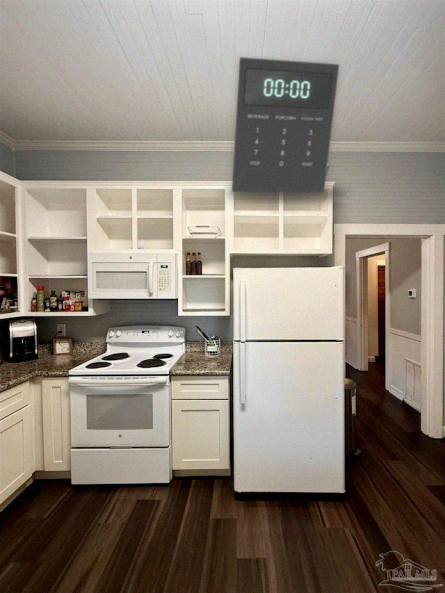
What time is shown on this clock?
0:00
